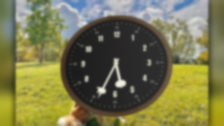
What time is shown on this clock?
5:34
